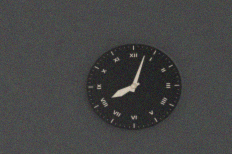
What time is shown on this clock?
8:03
